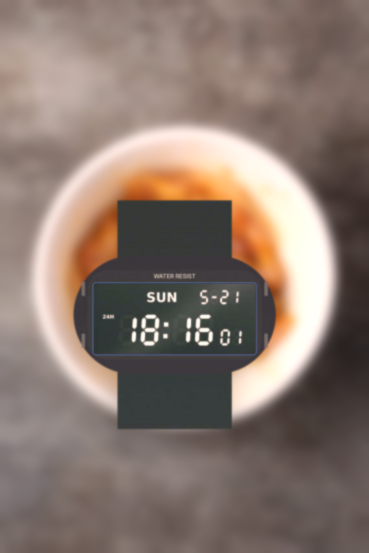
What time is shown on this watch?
18:16:01
